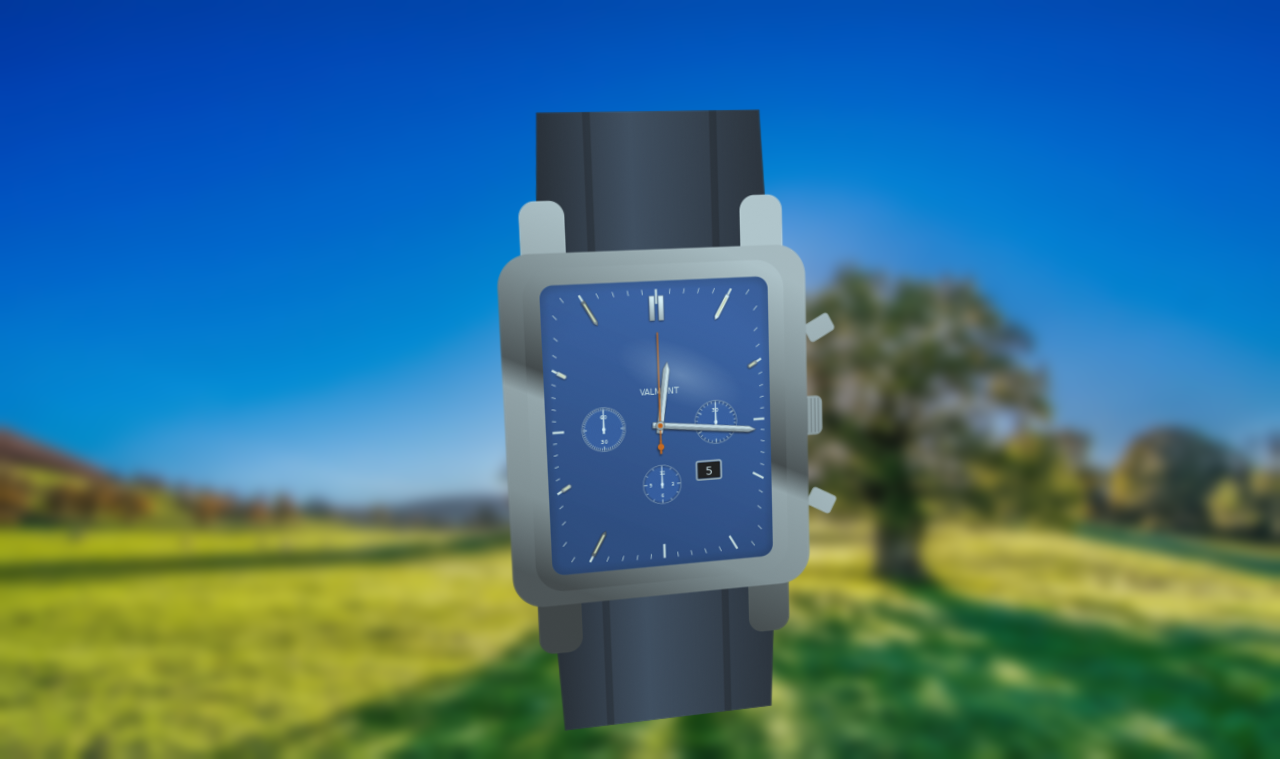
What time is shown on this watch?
12:16
